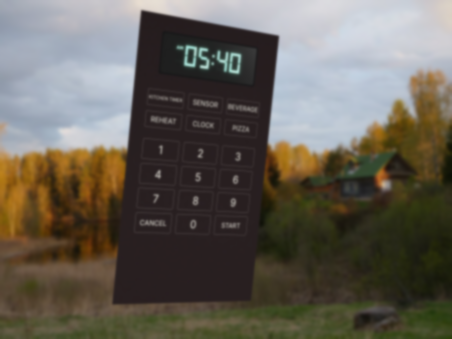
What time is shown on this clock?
5:40
